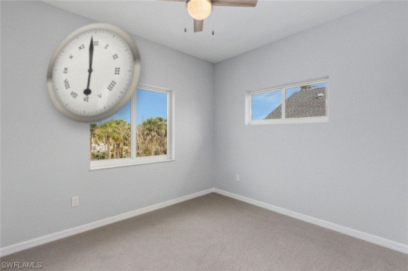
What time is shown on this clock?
5:59
